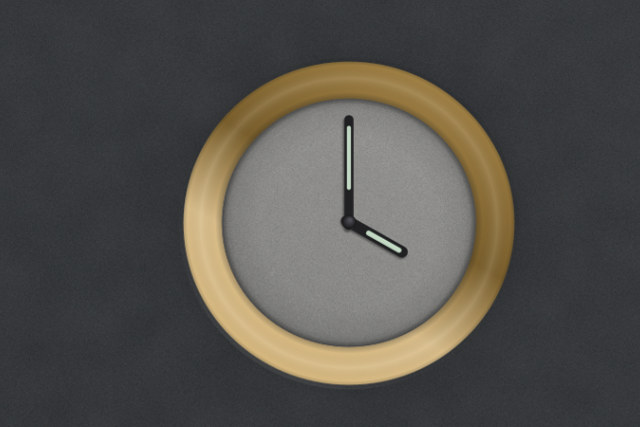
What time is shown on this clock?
4:00
